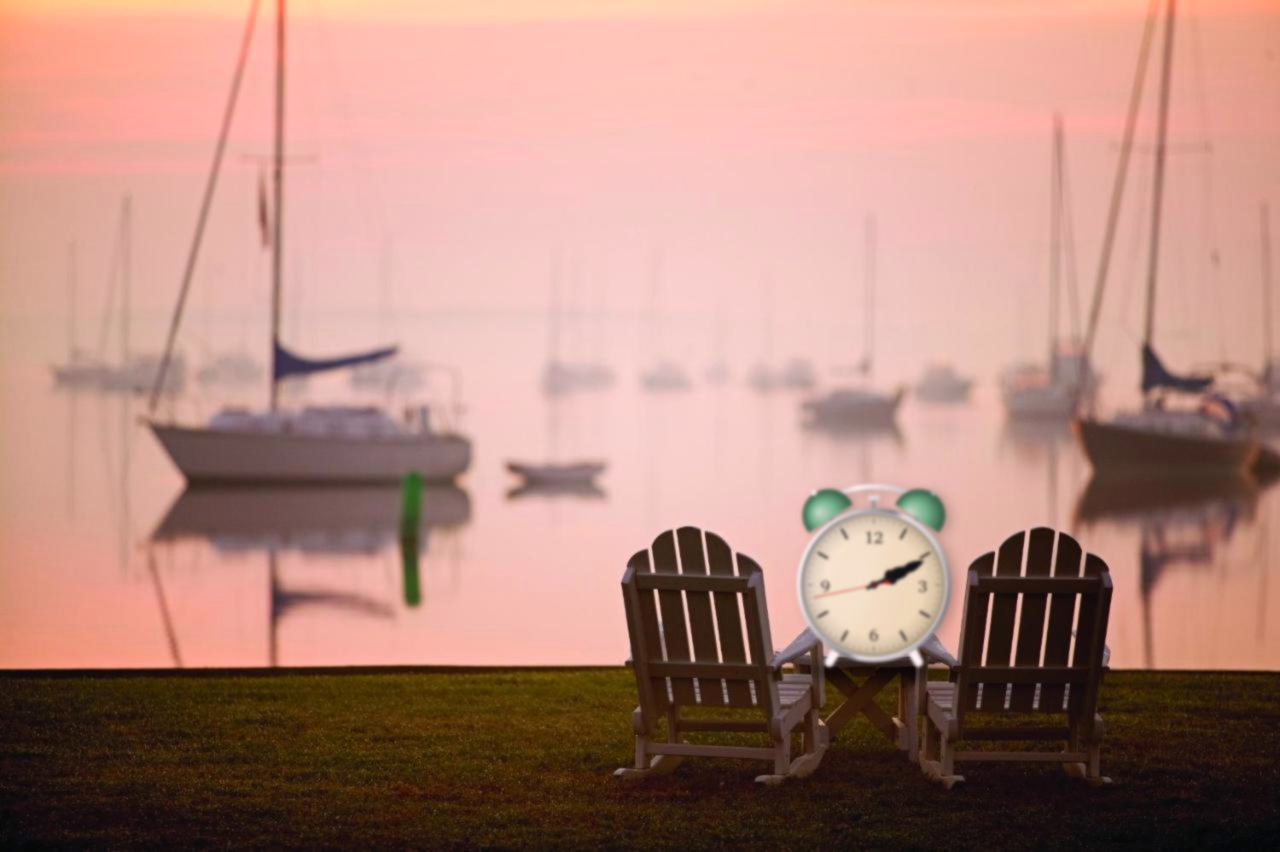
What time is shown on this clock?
2:10:43
